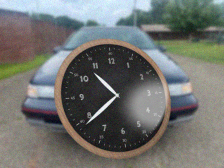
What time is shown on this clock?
10:39
